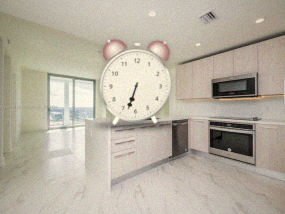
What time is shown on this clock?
6:33
